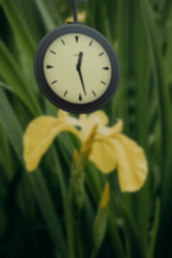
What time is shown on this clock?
12:28
